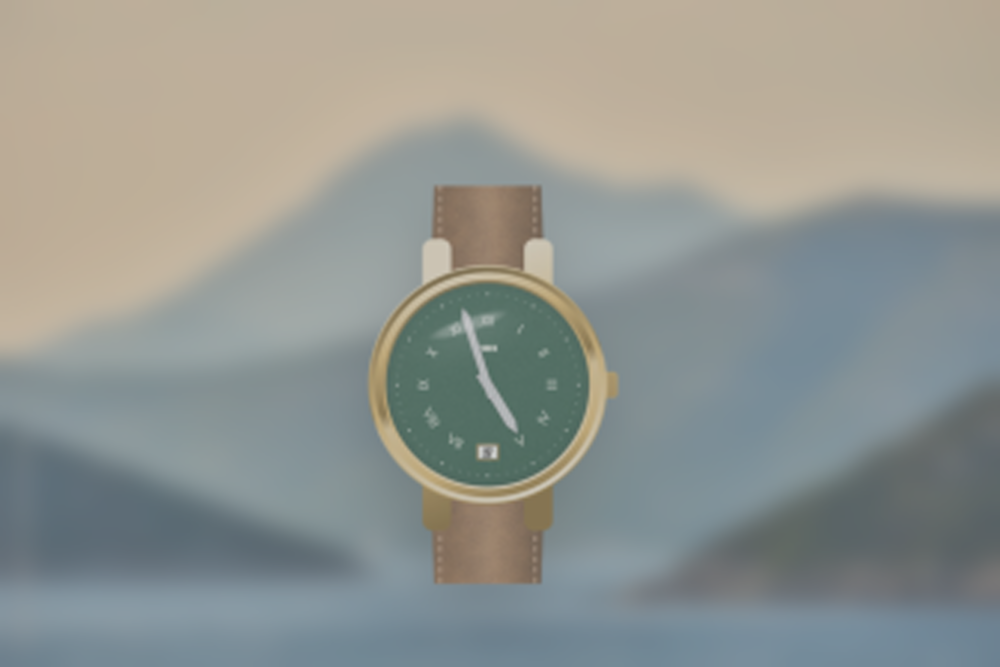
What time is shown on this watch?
4:57
